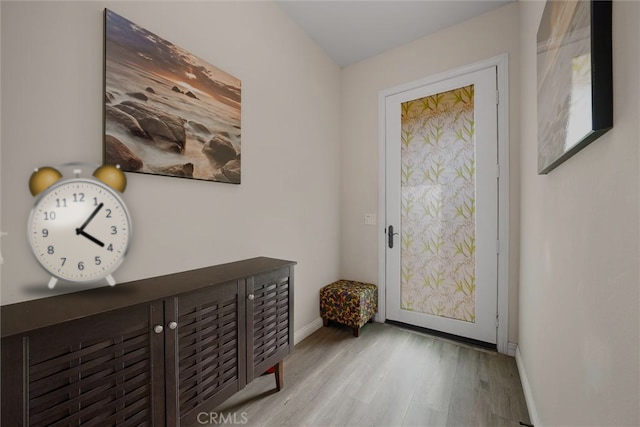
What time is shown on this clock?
4:07
